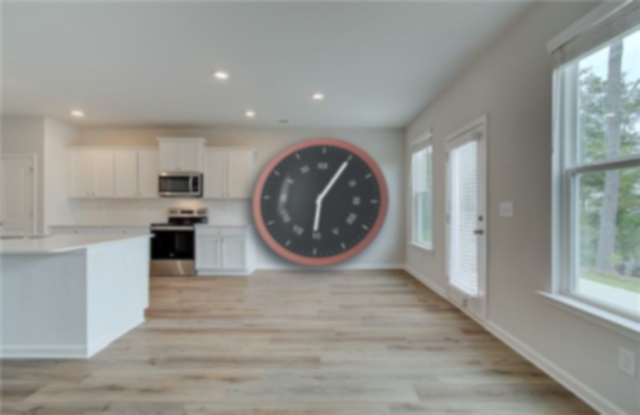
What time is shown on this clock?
6:05
